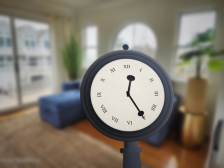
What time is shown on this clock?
12:25
